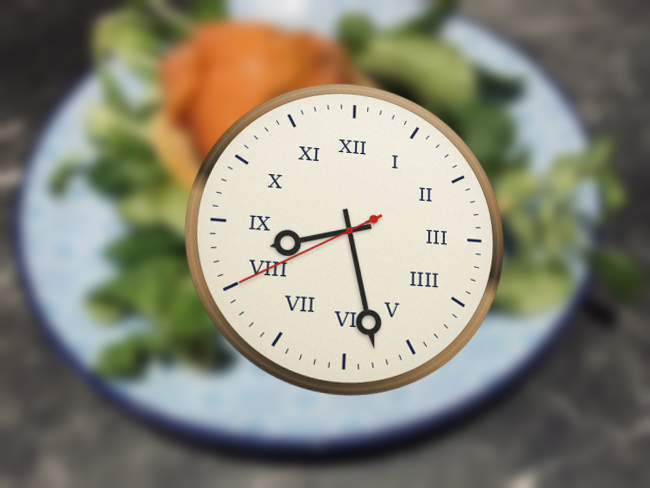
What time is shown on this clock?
8:27:40
